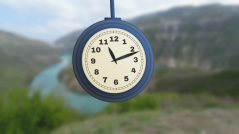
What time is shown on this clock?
11:12
